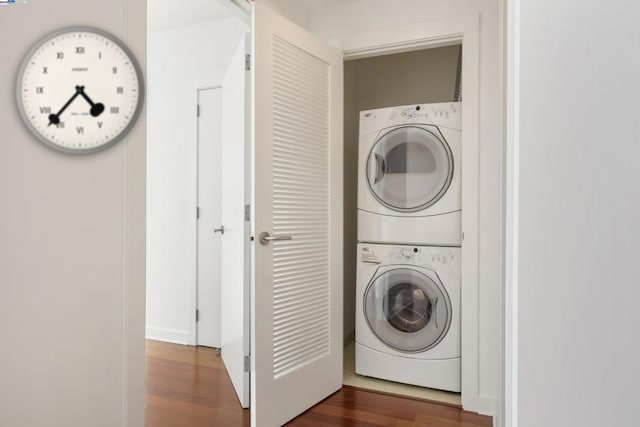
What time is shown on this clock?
4:37
